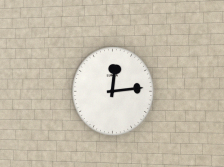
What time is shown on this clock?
12:14
